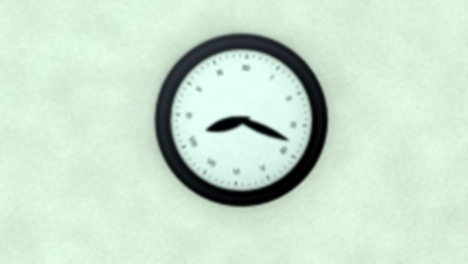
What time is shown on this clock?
8:18
